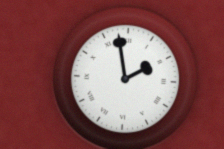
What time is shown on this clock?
1:58
